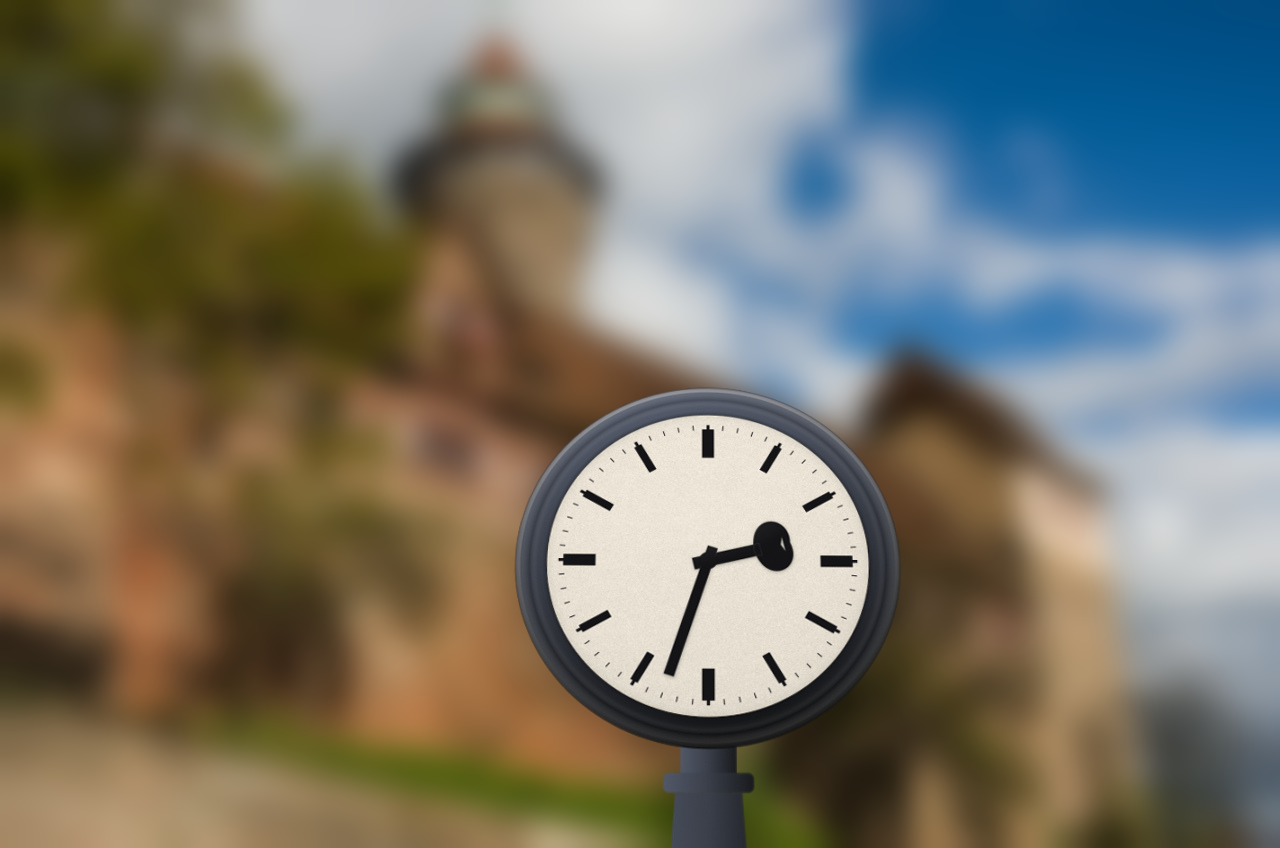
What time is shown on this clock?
2:33
